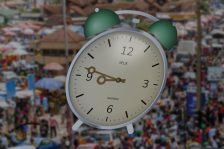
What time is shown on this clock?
8:47
